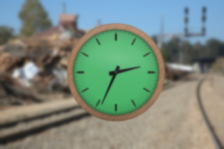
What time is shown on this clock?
2:34
